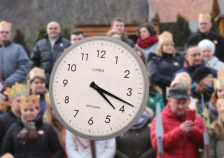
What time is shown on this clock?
4:18
